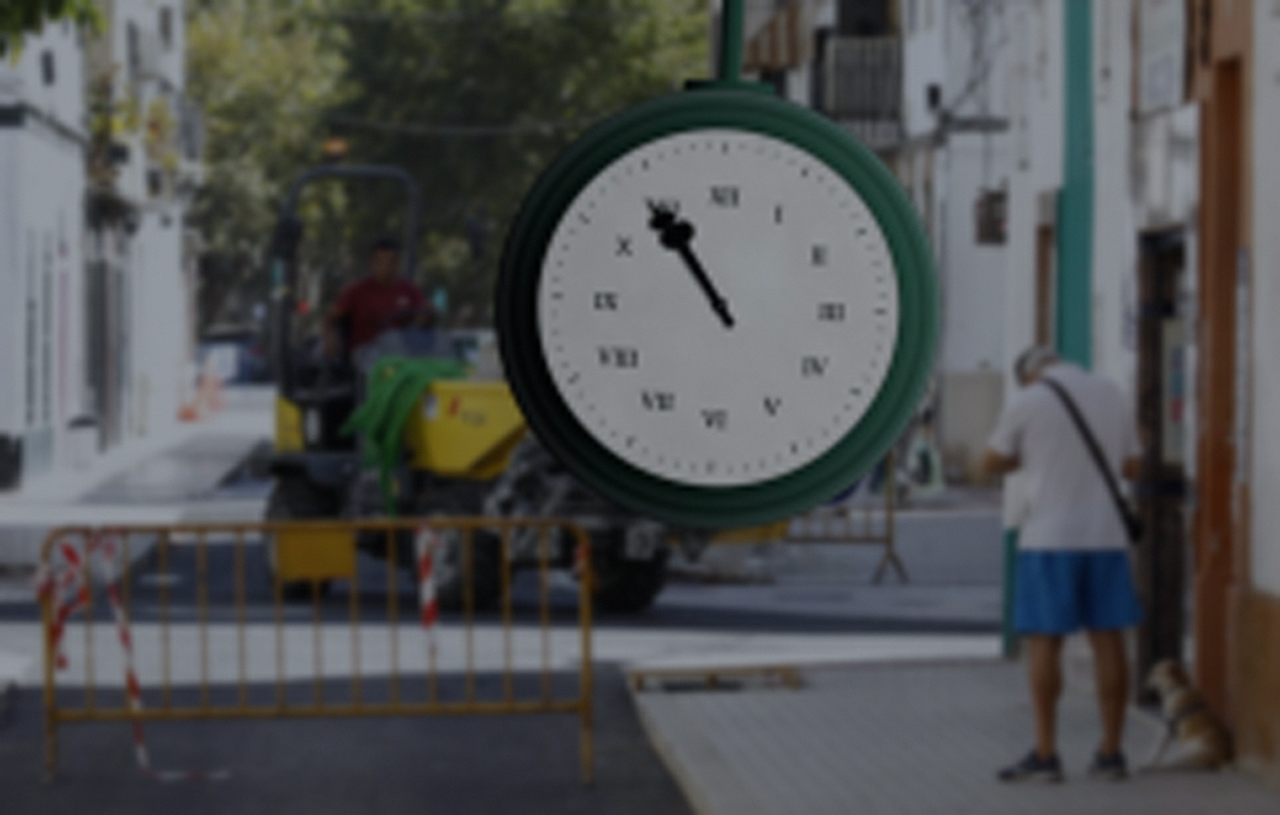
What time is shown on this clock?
10:54
